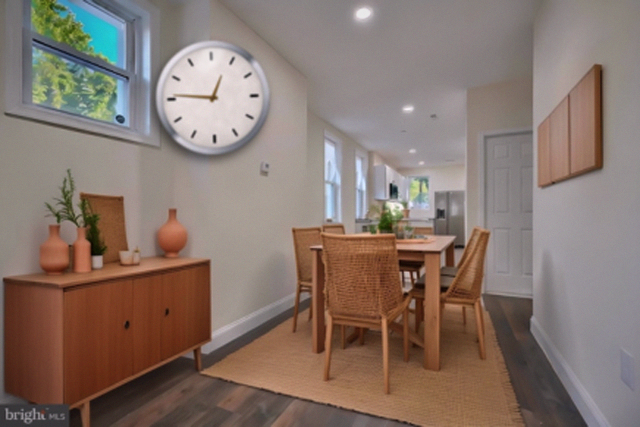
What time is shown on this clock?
12:46
